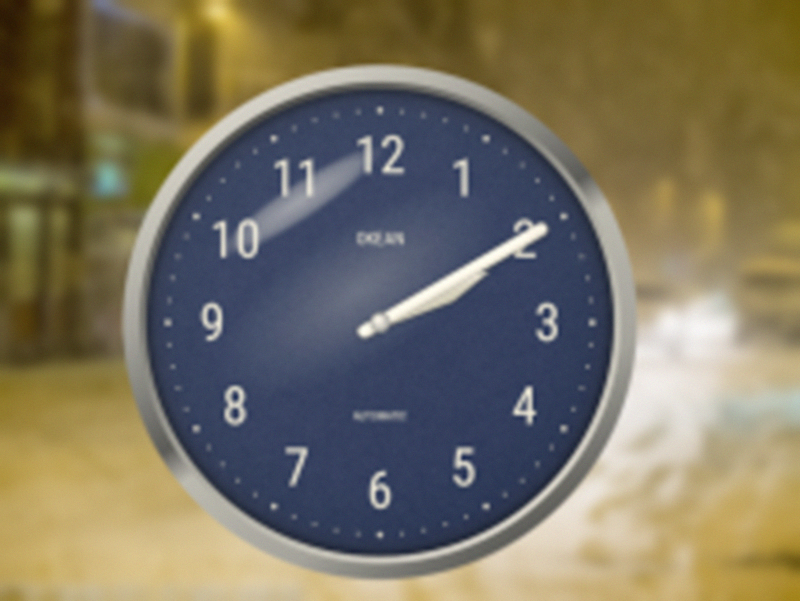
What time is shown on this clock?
2:10
